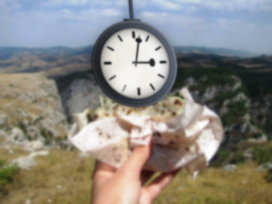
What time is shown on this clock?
3:02
